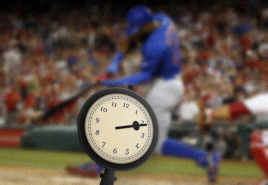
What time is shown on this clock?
2:11
